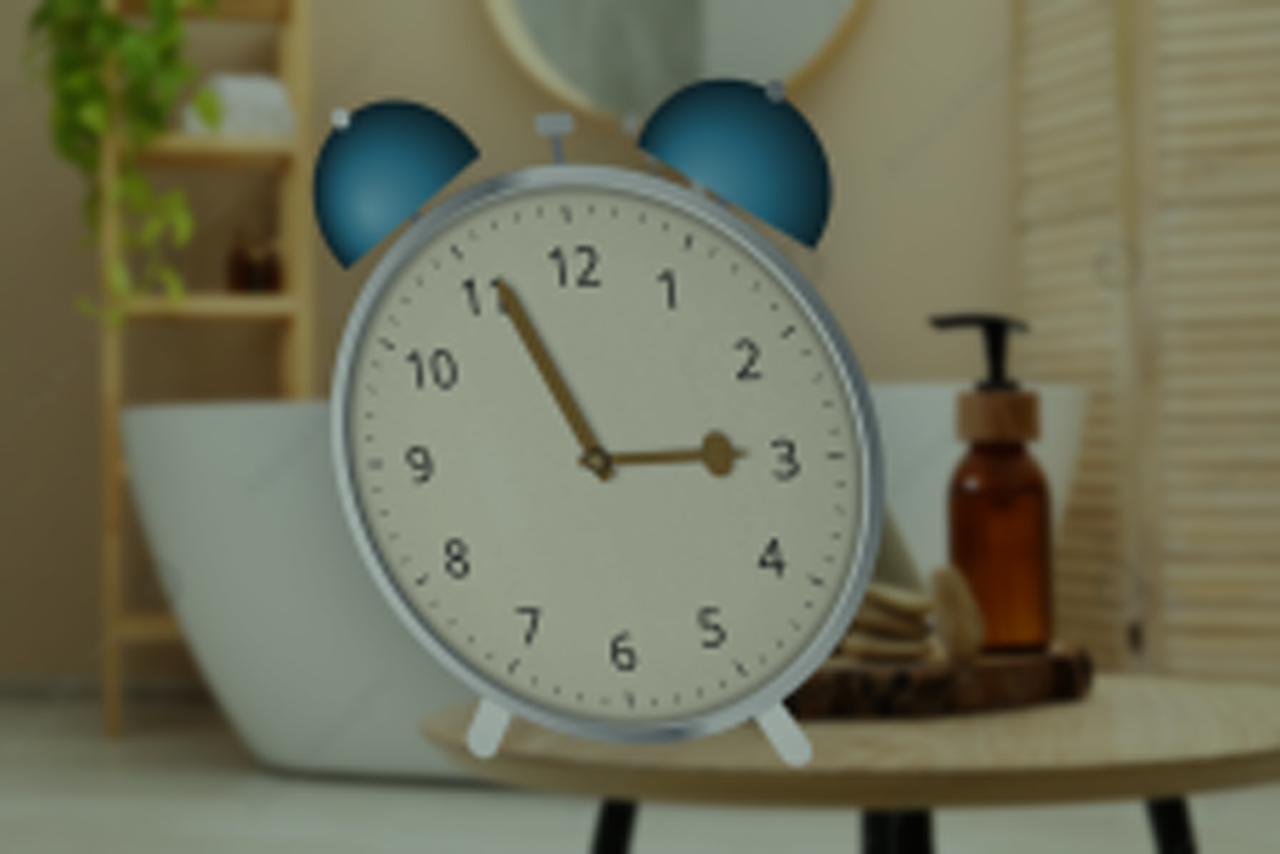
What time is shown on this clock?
2:56
